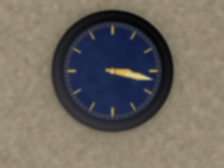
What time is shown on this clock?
3:17
